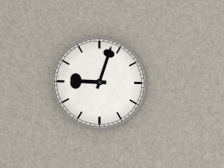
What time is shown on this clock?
9:03
